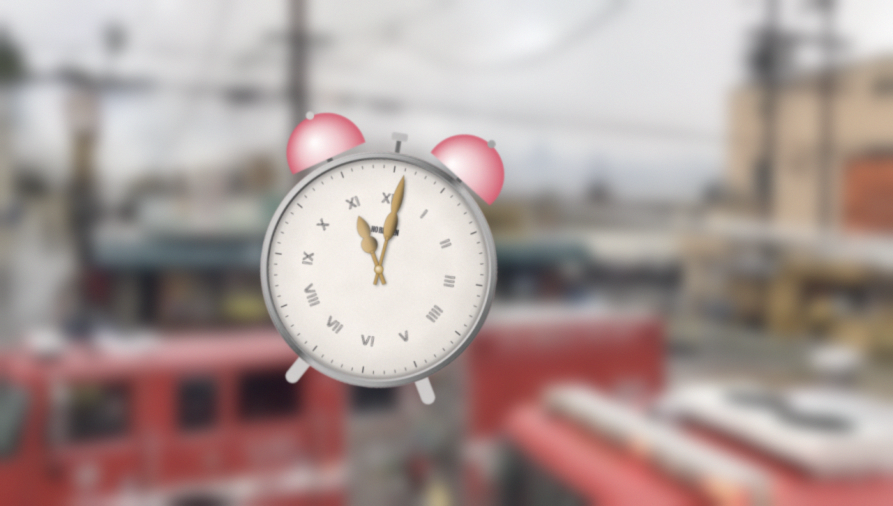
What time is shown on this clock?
11:01
